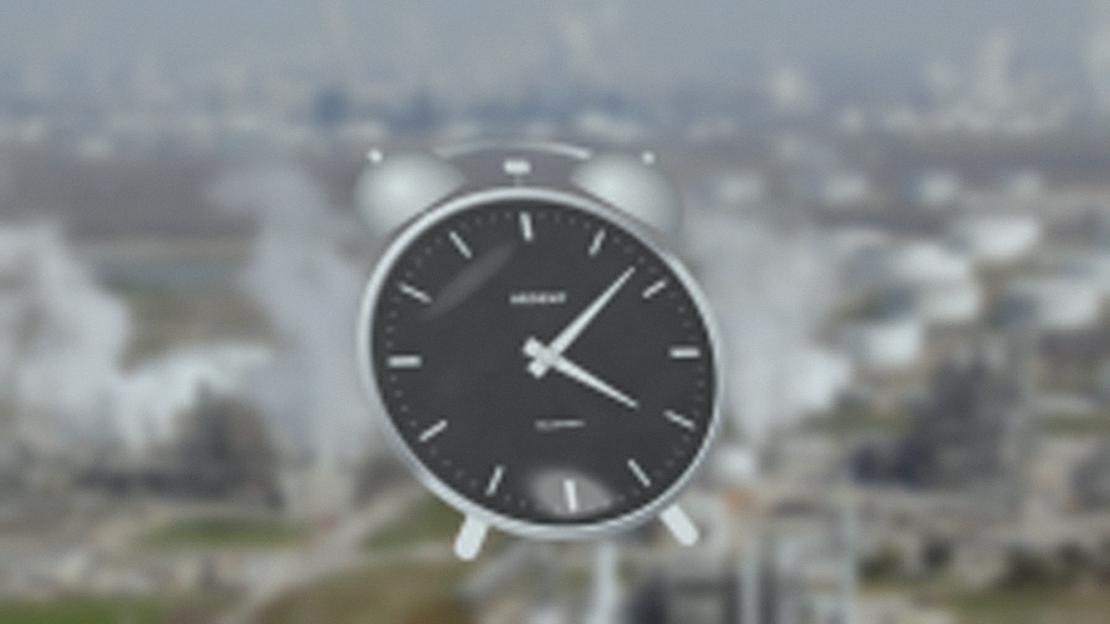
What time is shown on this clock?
4:08
